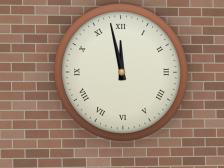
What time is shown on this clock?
11:58
